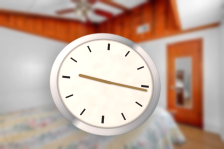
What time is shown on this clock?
9:16
